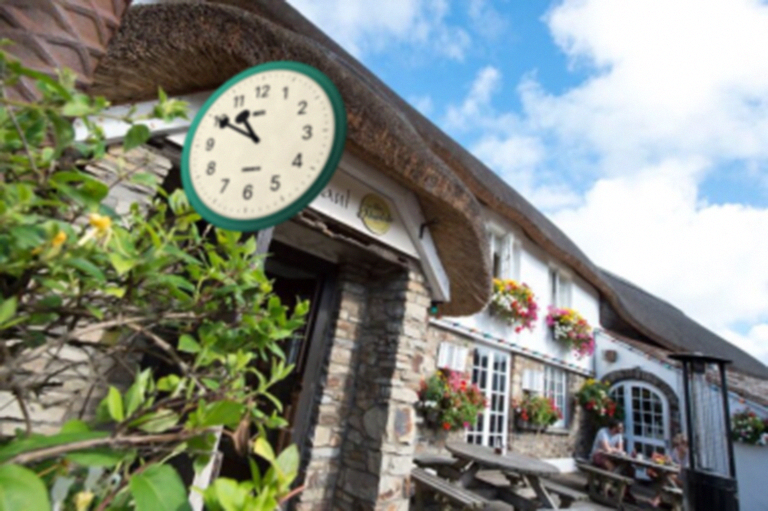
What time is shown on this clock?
10:50
